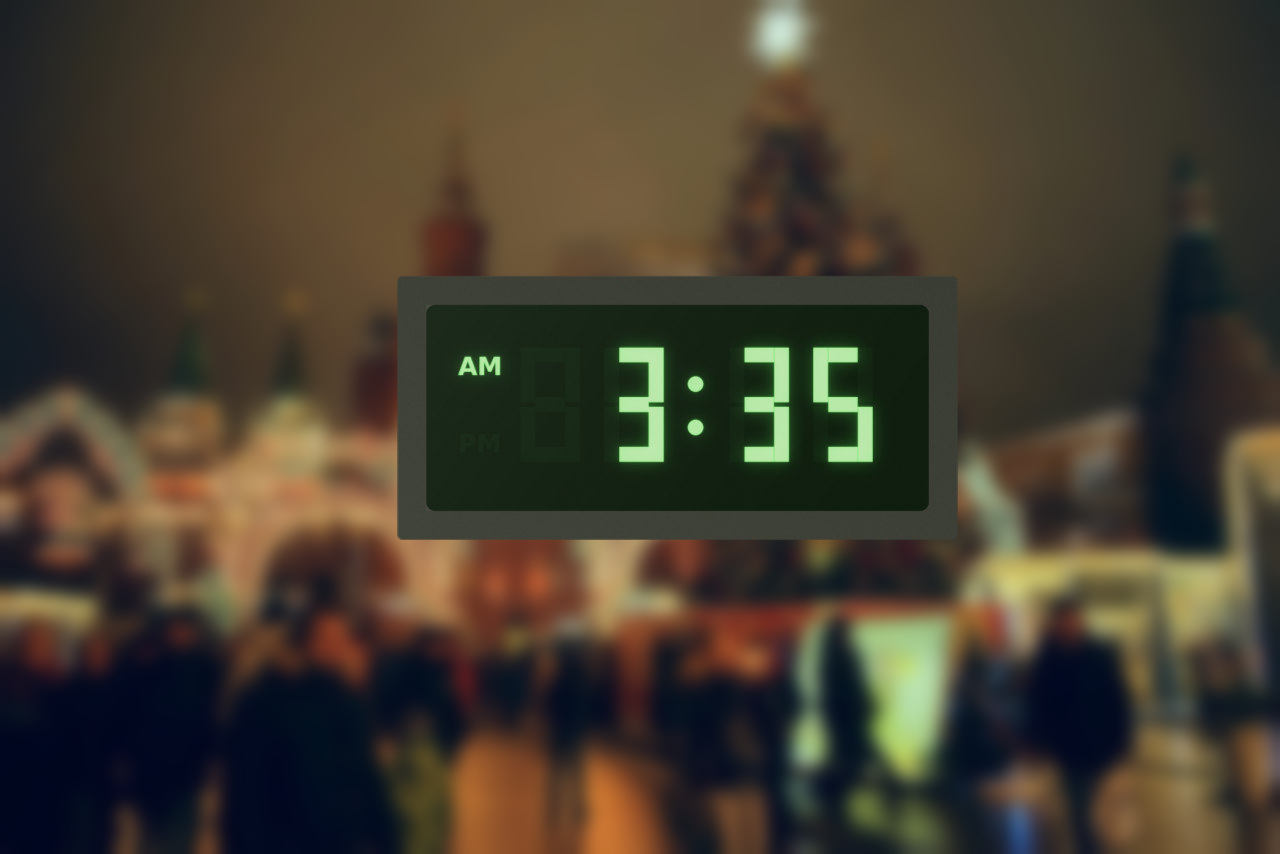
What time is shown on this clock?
3:35
